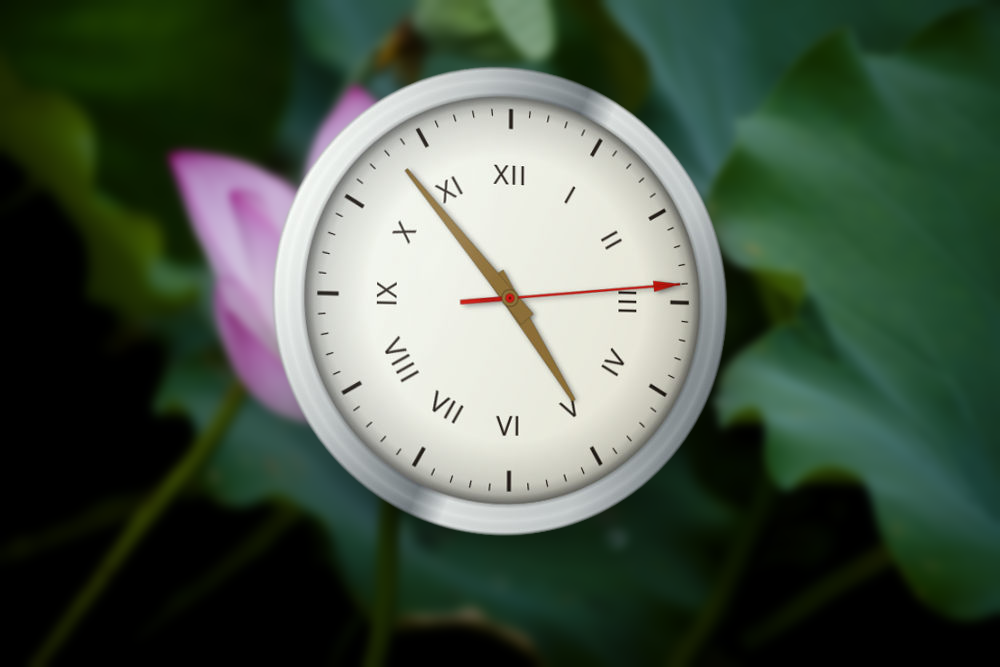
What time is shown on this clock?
4:53:14
